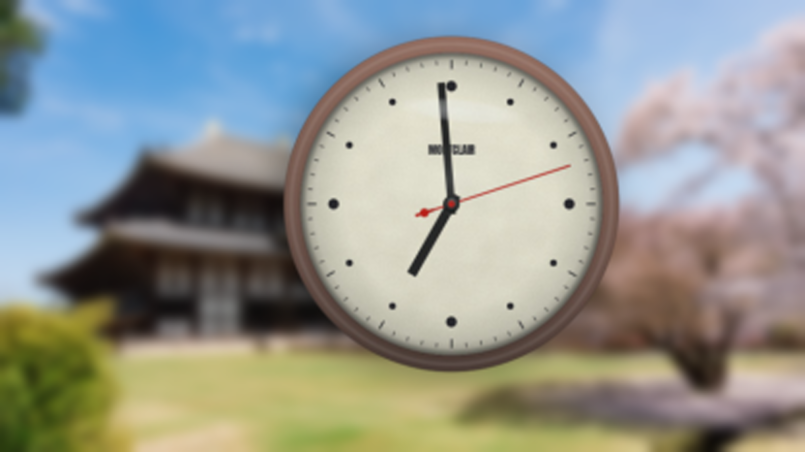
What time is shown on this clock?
6:59:12
